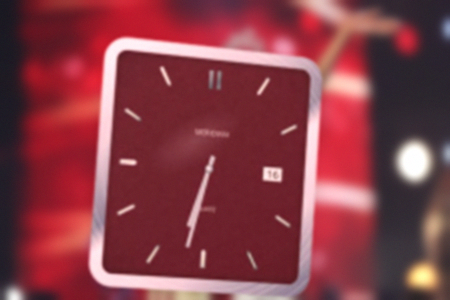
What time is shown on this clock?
6:32
